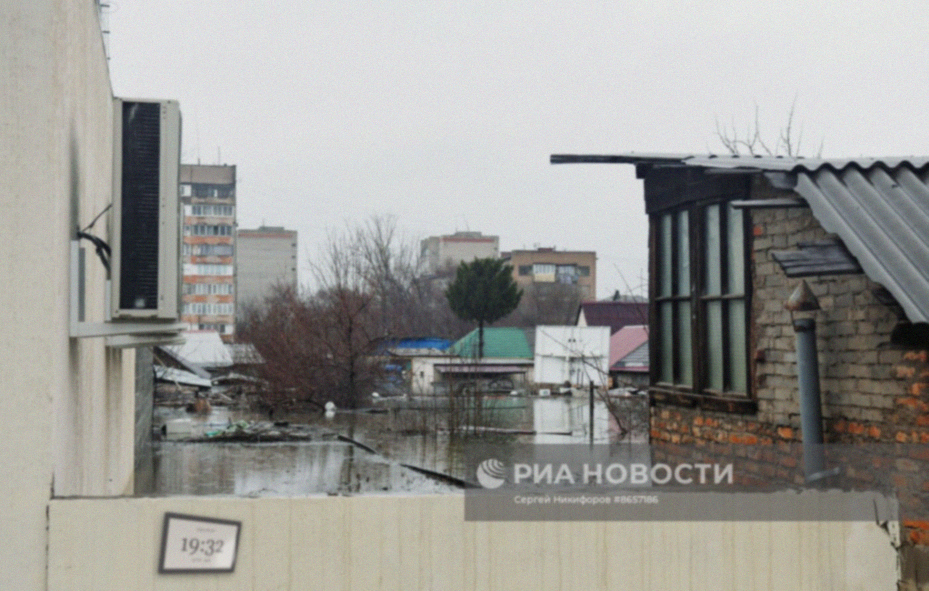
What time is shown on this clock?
19:32
